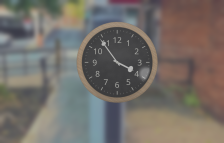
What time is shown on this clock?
3:54
